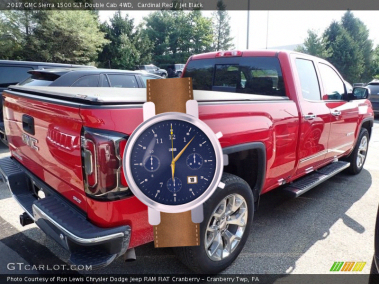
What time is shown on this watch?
6:07
